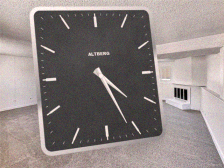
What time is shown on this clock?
4:26
